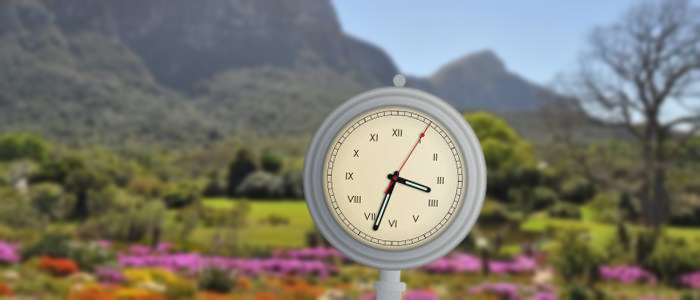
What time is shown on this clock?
3:33:05
